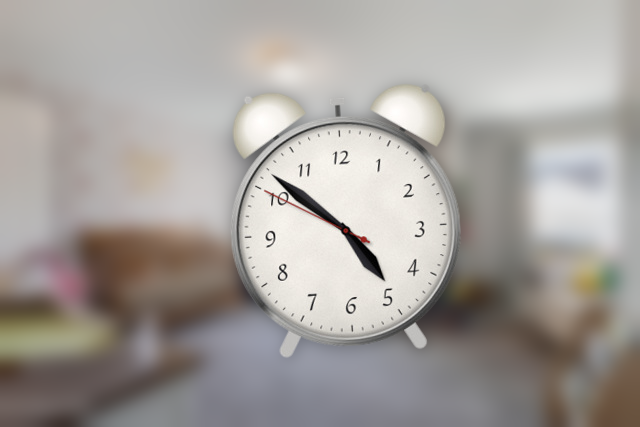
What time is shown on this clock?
4:51:50
